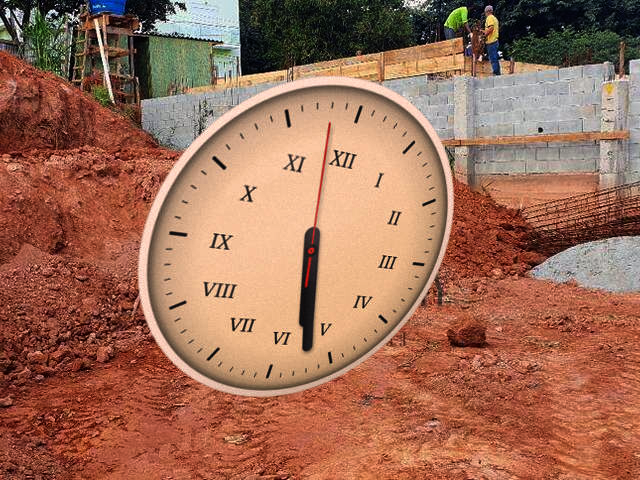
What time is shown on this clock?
5:26:58
